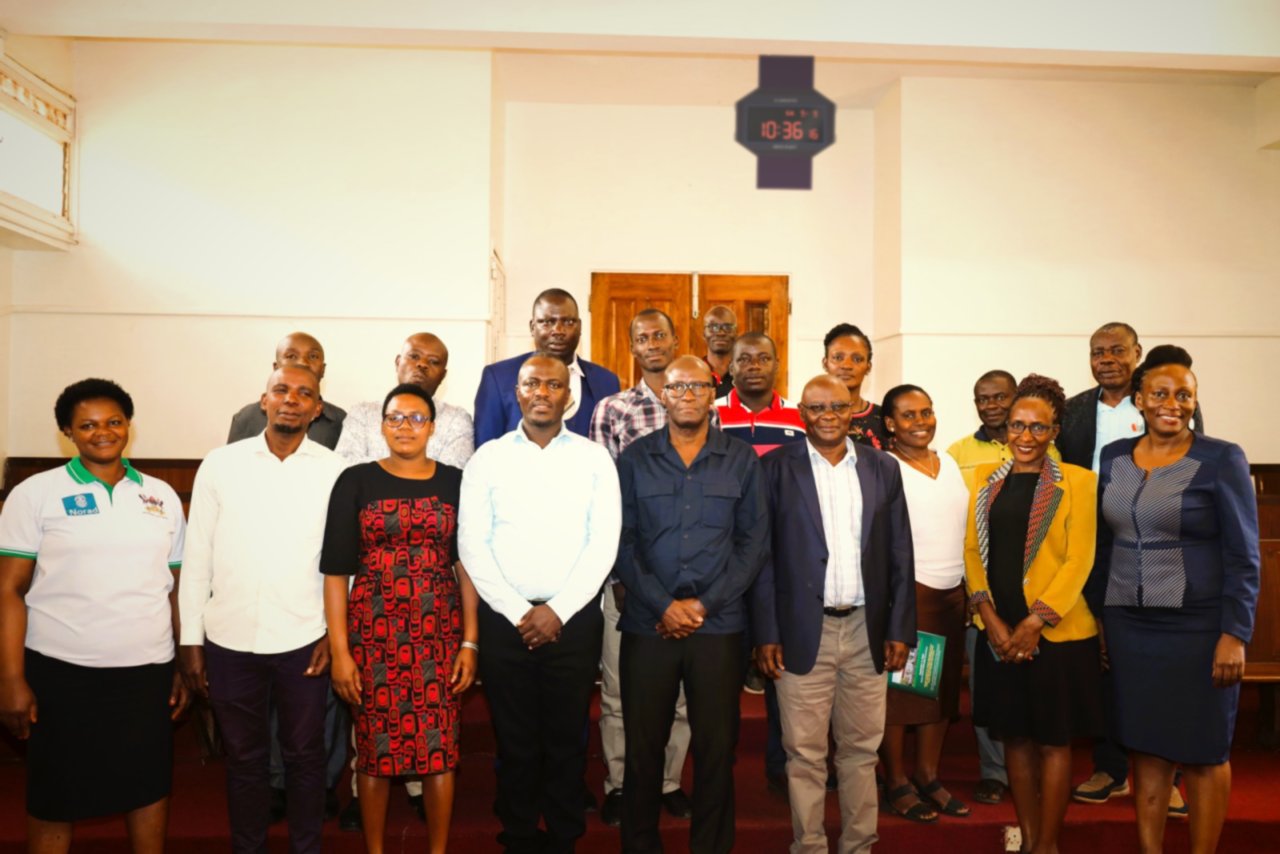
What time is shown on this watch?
10:36
